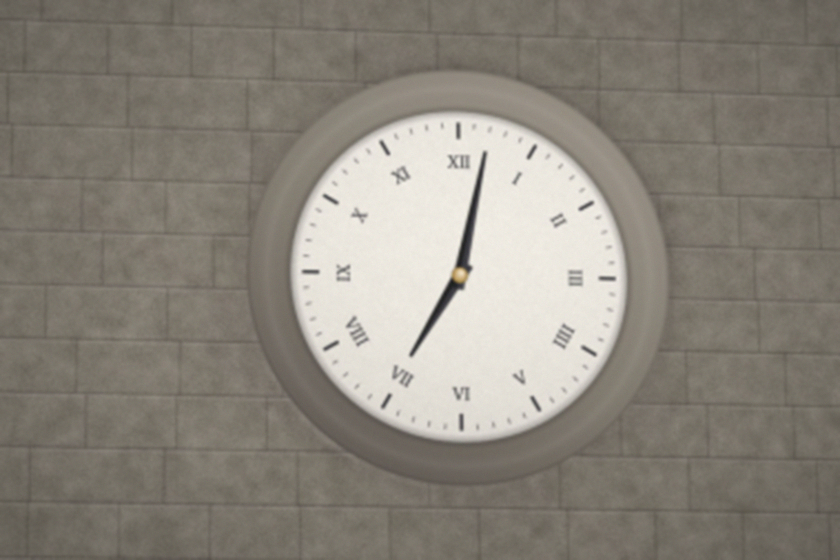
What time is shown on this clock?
7:02
